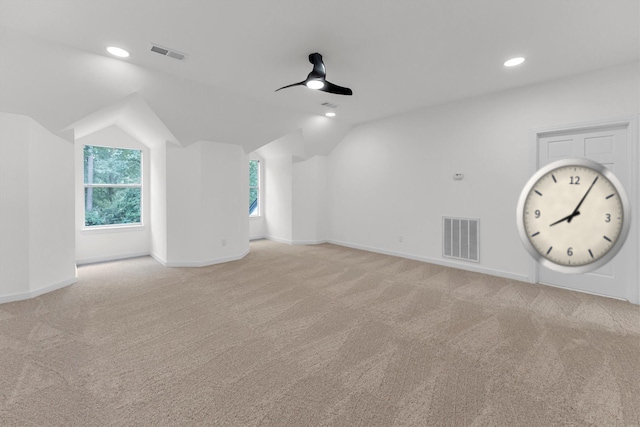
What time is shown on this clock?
8:05
